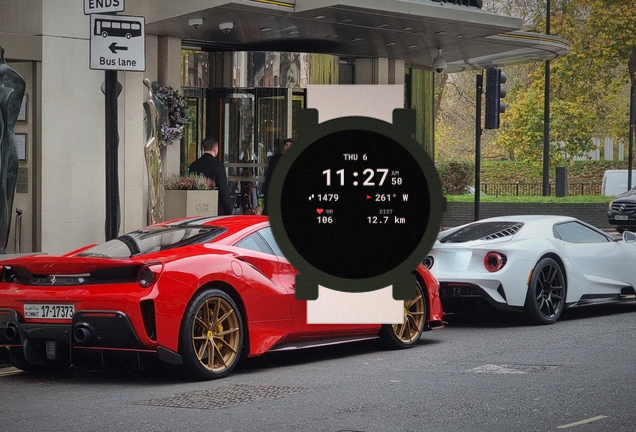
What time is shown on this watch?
11:27:50
